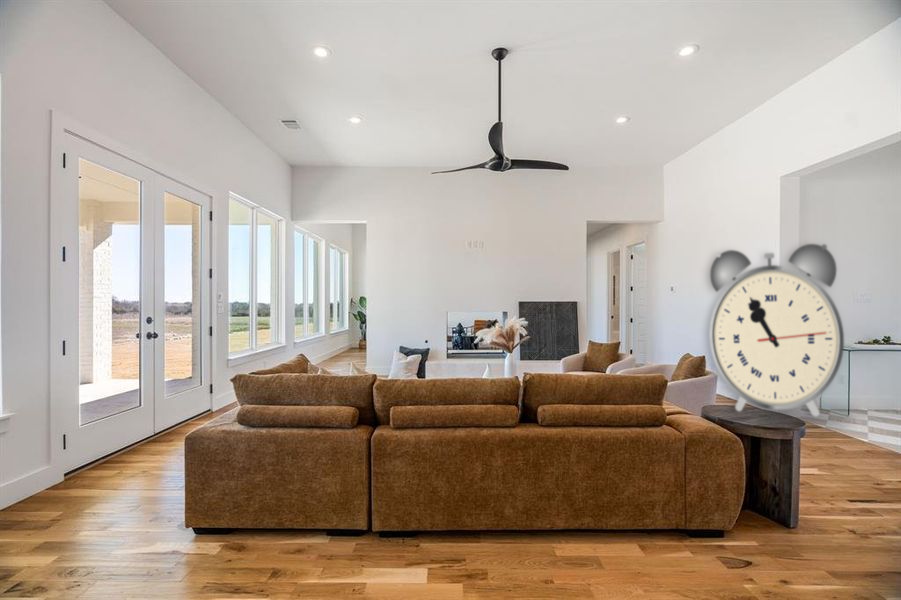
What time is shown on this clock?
10:55:14
